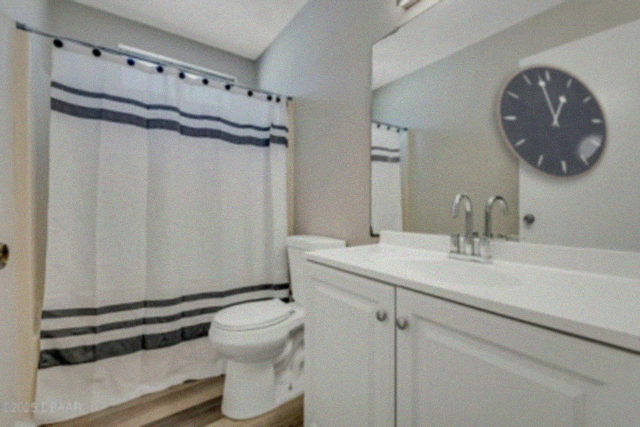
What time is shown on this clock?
12:58
